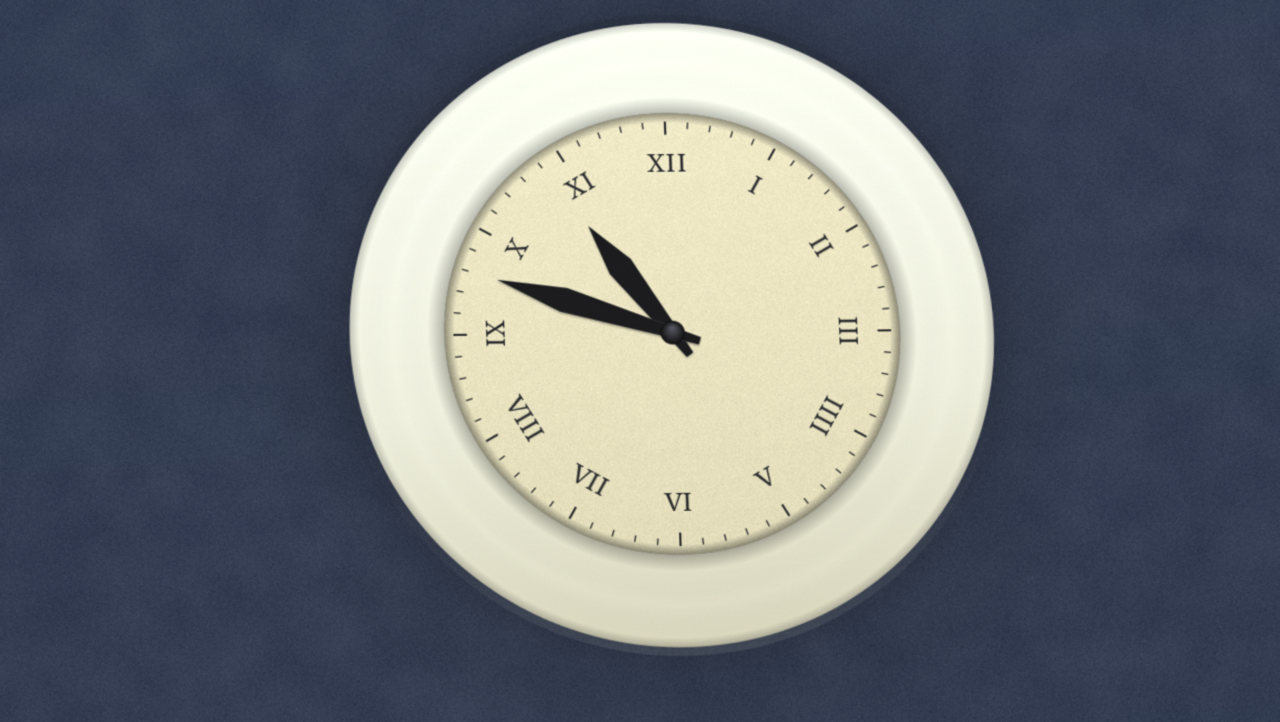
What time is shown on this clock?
10:48
